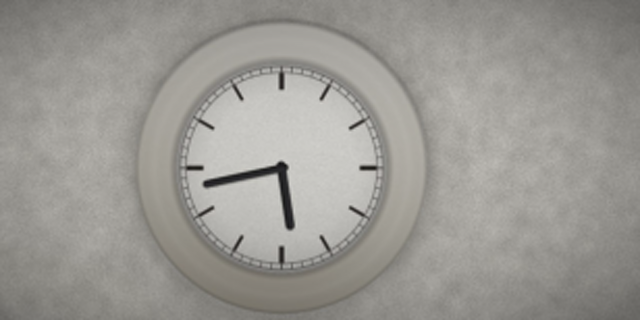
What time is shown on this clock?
5:43
